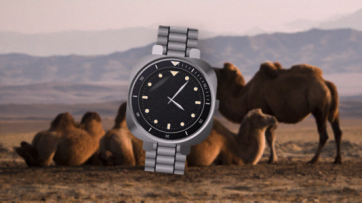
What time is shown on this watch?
4:06
